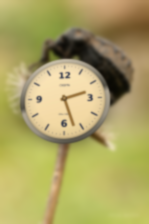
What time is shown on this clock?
2:27
